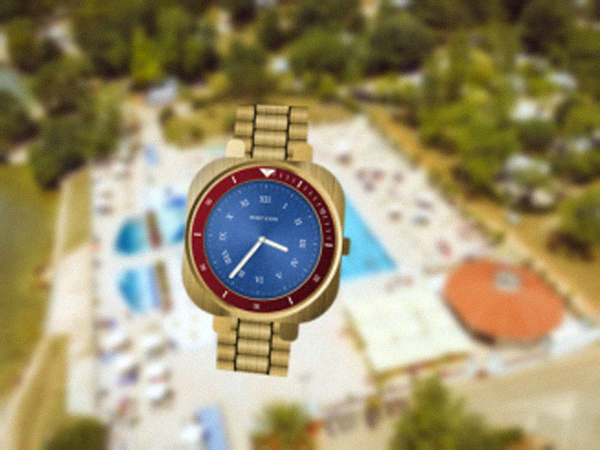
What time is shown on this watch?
3:36
